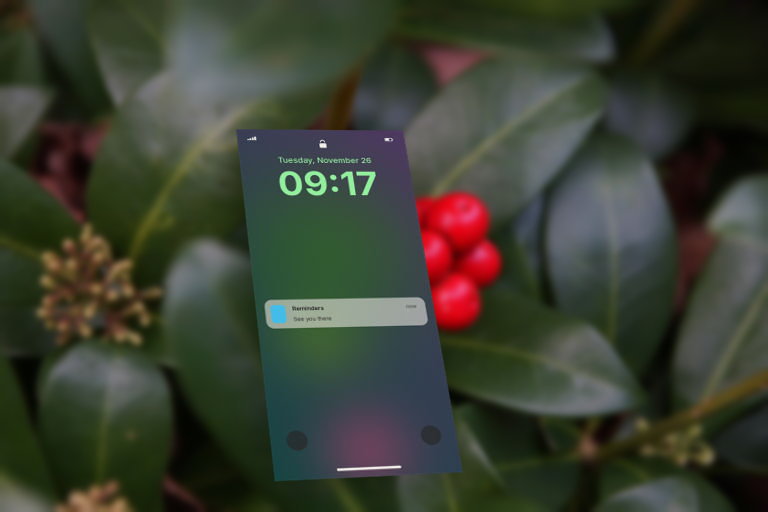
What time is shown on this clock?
9:17
